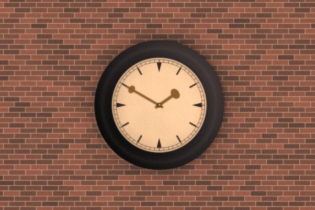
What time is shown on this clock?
1:50
